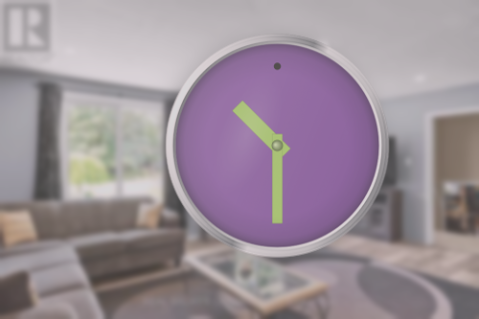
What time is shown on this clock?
10:30
